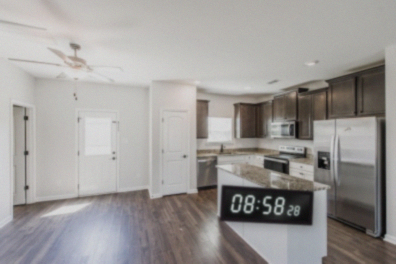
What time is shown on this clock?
8:58
